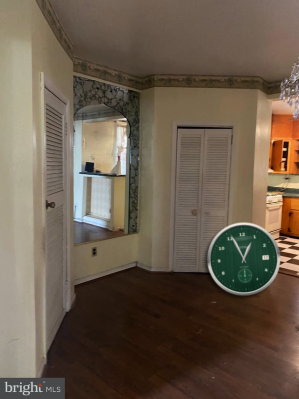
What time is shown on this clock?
12:56
